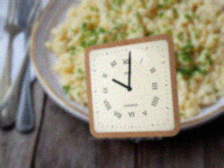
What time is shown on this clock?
10:01
